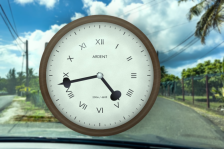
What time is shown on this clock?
4:43
